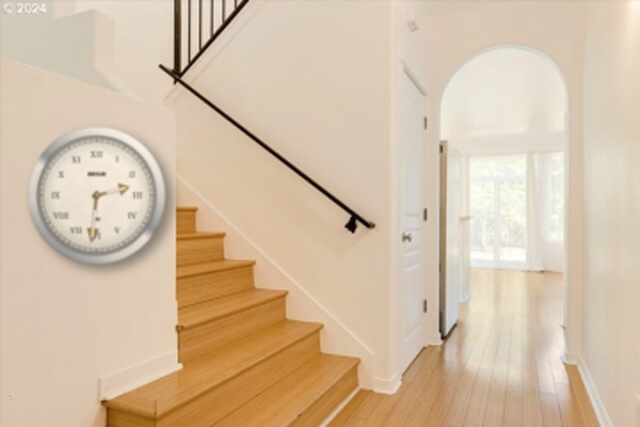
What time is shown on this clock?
2:31
